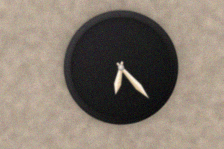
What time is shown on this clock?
6:23
